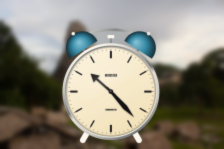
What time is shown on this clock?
10:23
